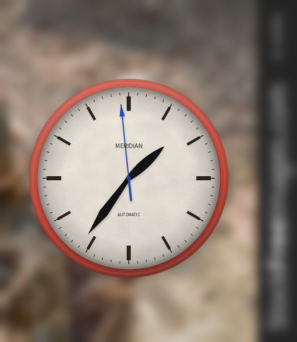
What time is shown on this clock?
1:35:59
